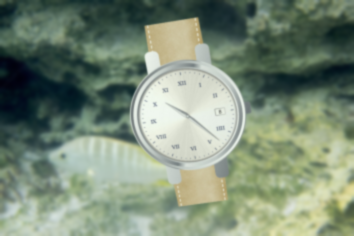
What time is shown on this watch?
10:23
